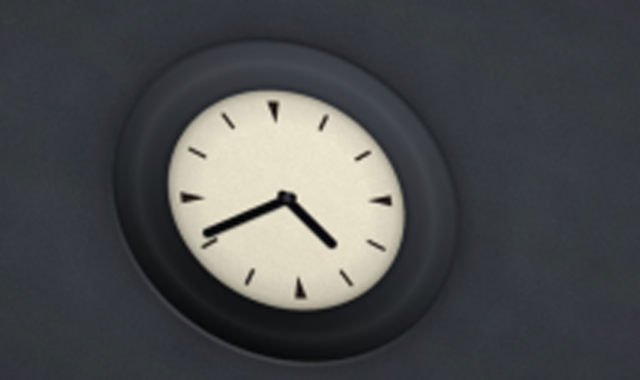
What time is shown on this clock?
4:41
